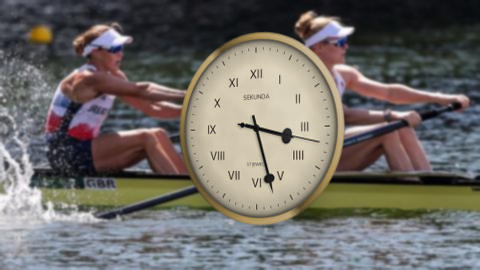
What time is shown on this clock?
3:27:17
